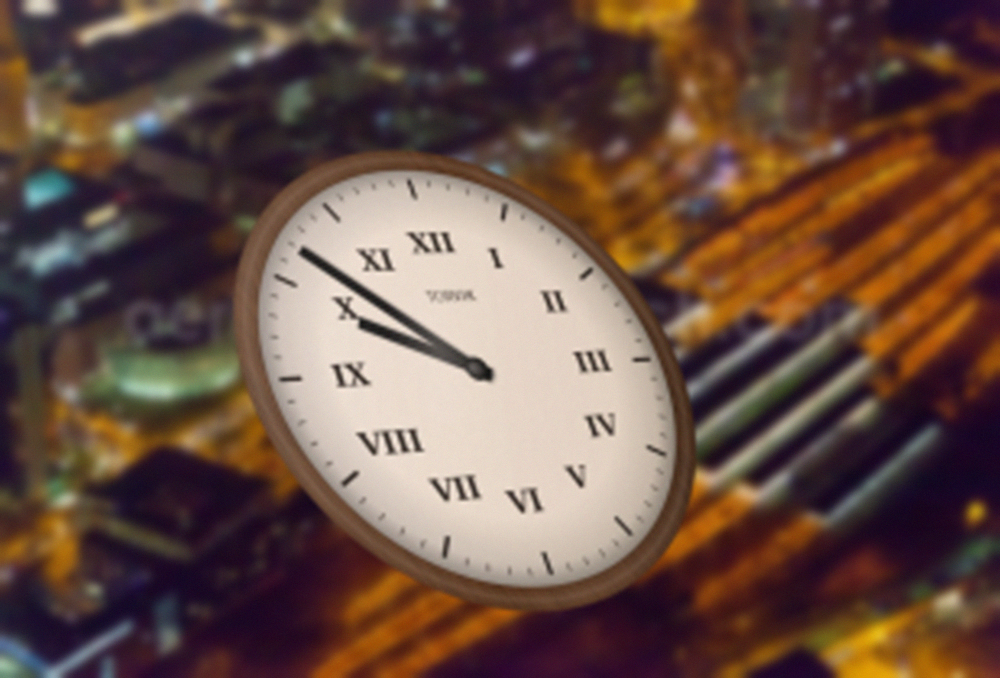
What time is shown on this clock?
9:52
